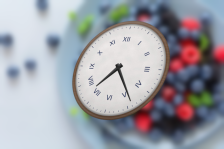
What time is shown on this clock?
7:24
